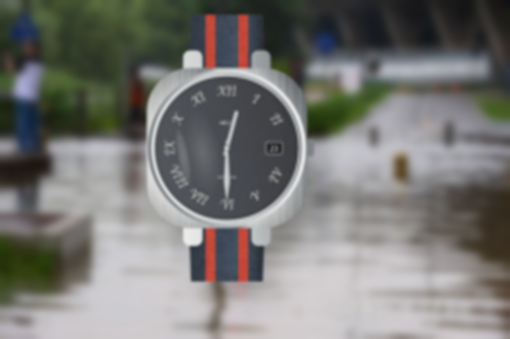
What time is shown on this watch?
12:30
